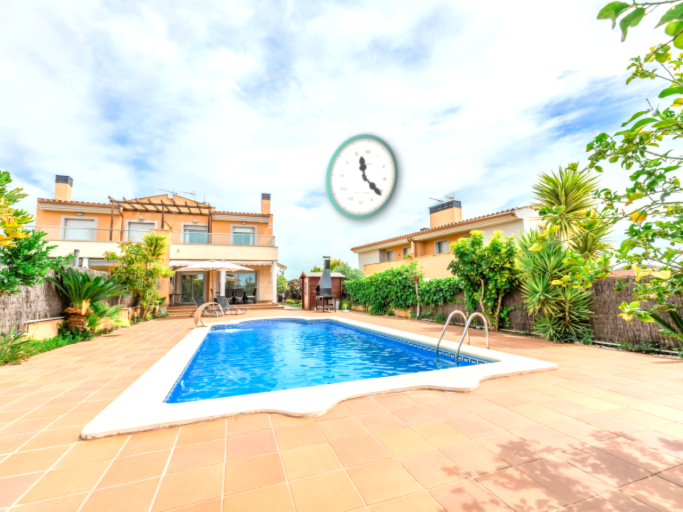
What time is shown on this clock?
11:21
